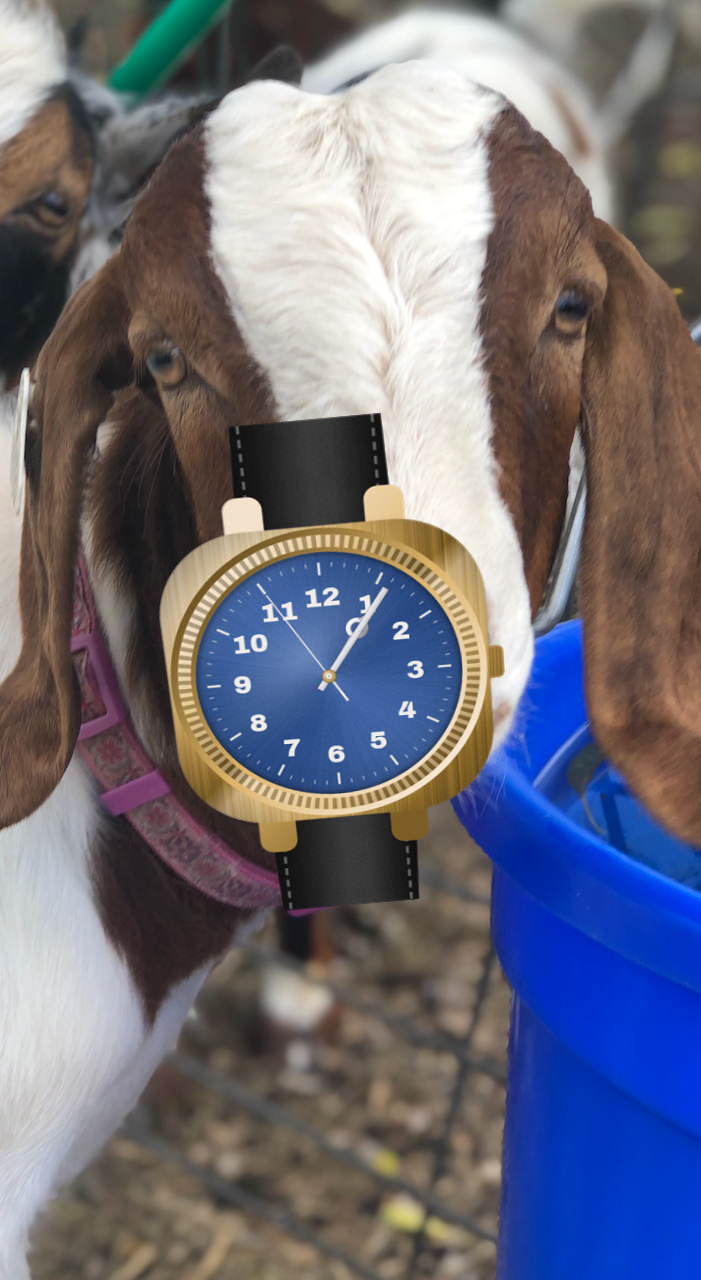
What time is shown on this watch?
1:05:55
